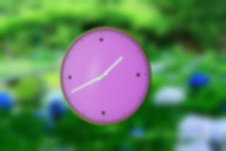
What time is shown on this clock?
1:41
